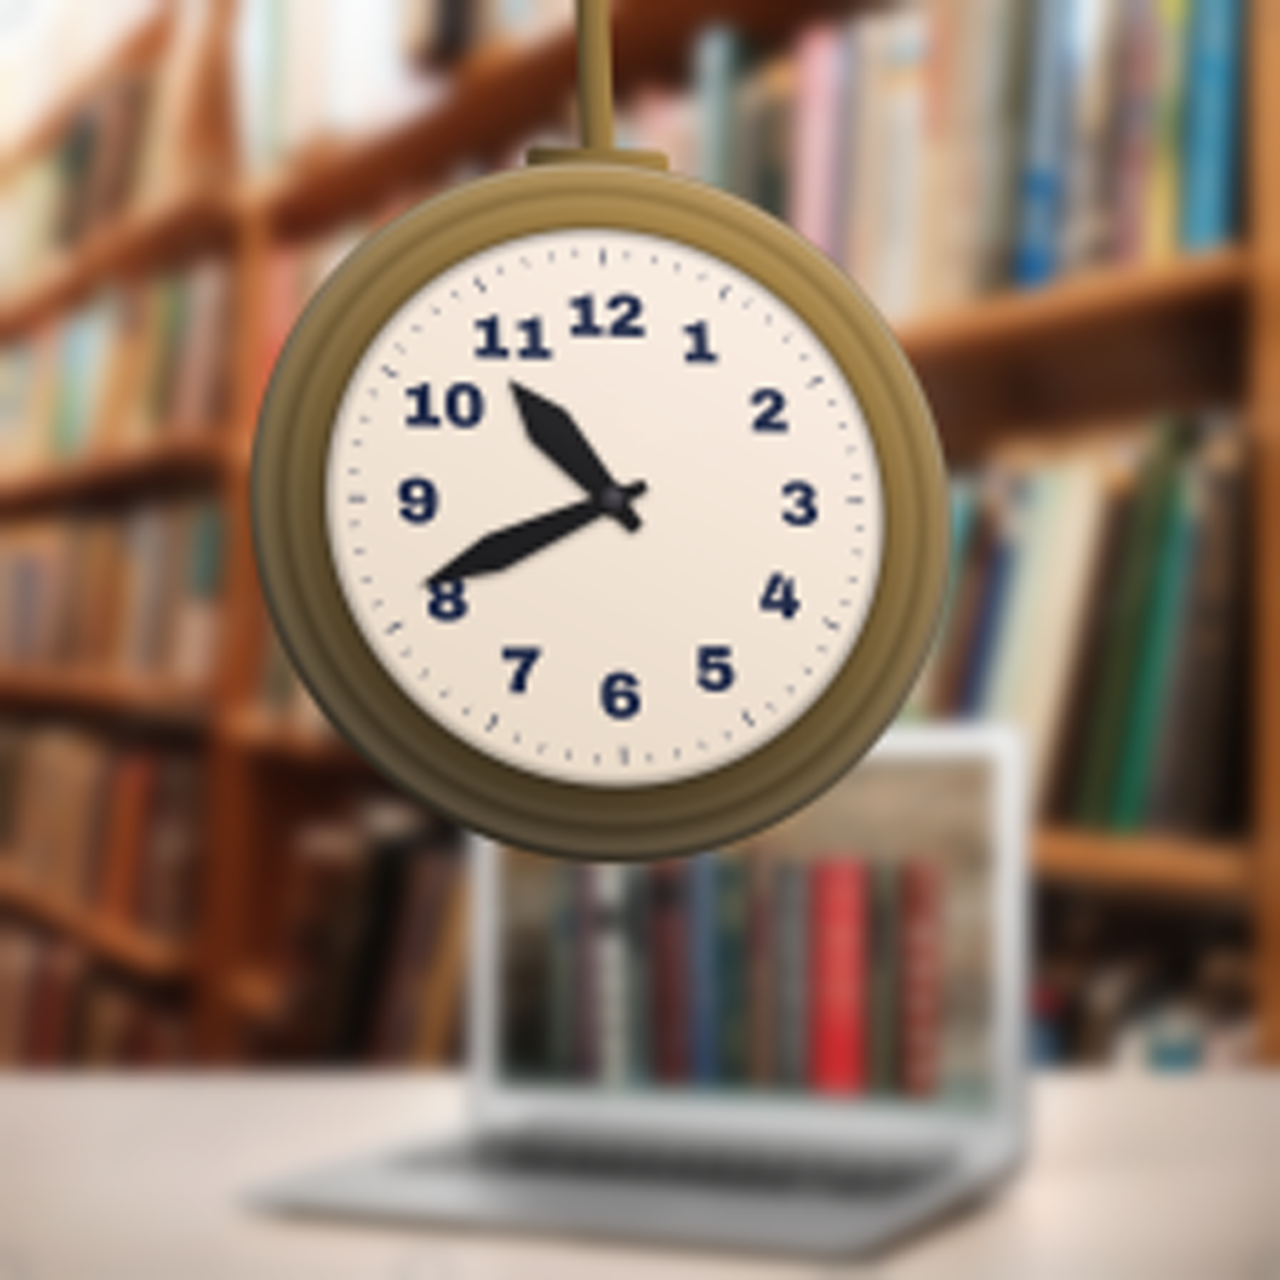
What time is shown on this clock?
10:41
